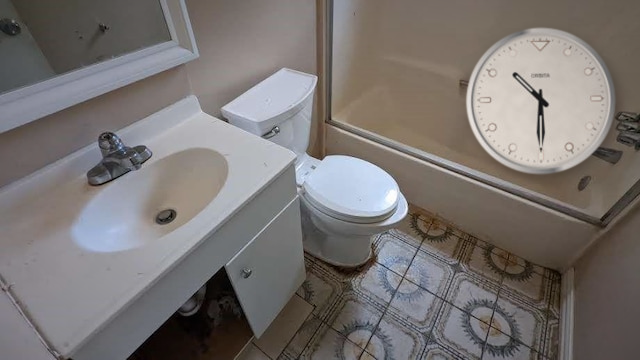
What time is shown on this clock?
10:30
